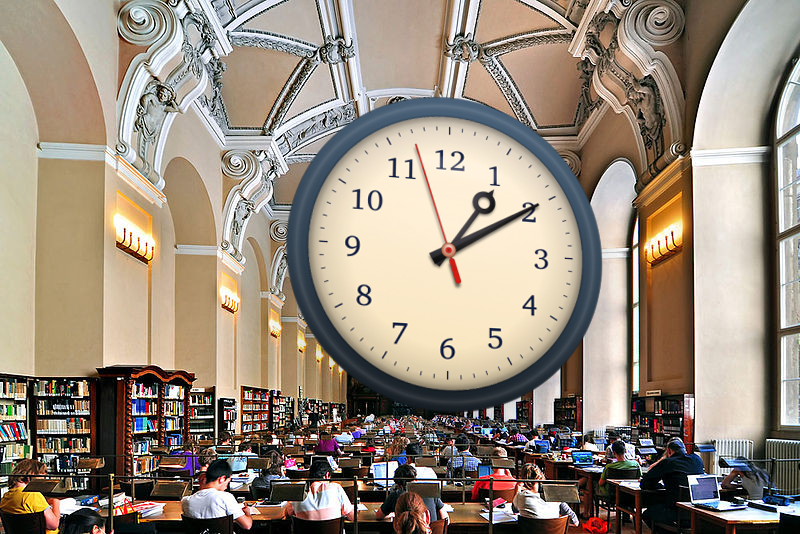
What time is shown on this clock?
1:09:57
